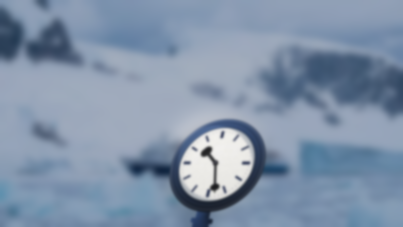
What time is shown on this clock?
10:28
